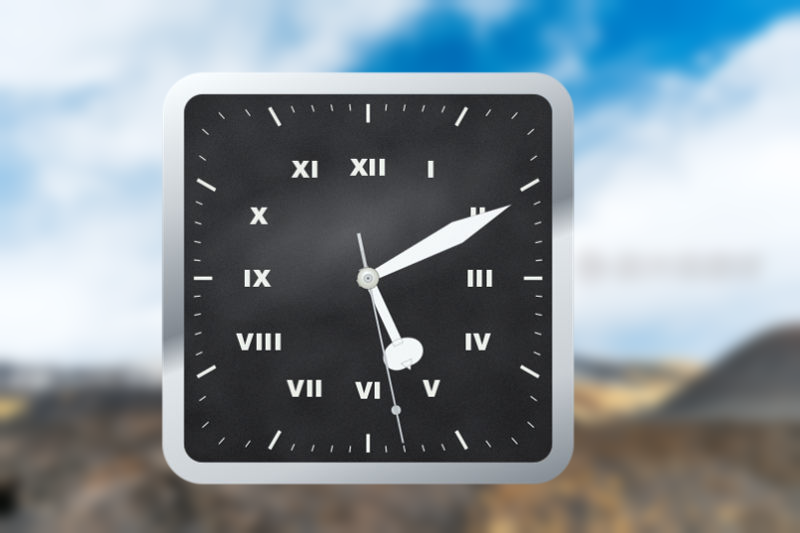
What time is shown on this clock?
5:10:28
